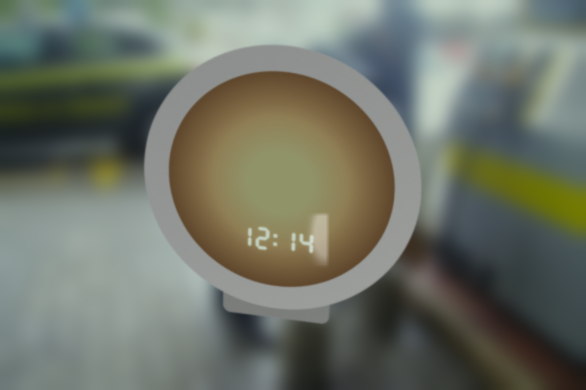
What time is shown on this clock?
12:14
